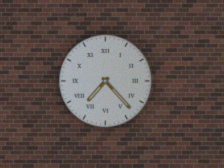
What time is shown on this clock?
7:23
